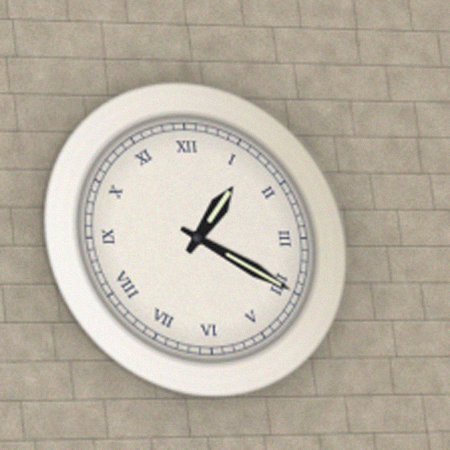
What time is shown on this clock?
1:20
